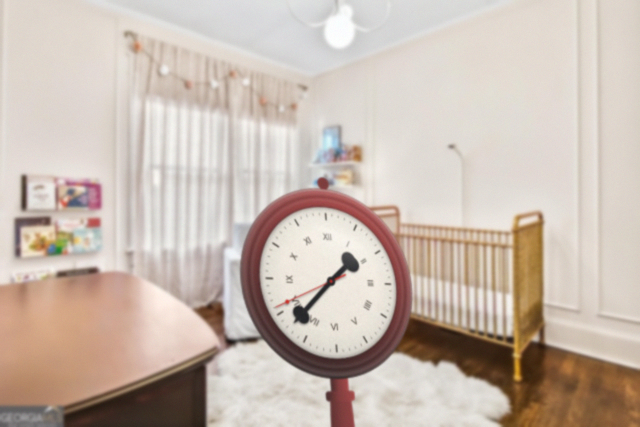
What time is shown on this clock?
1:37:41
